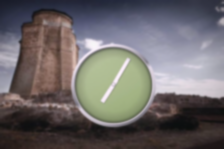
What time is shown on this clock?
7:05
